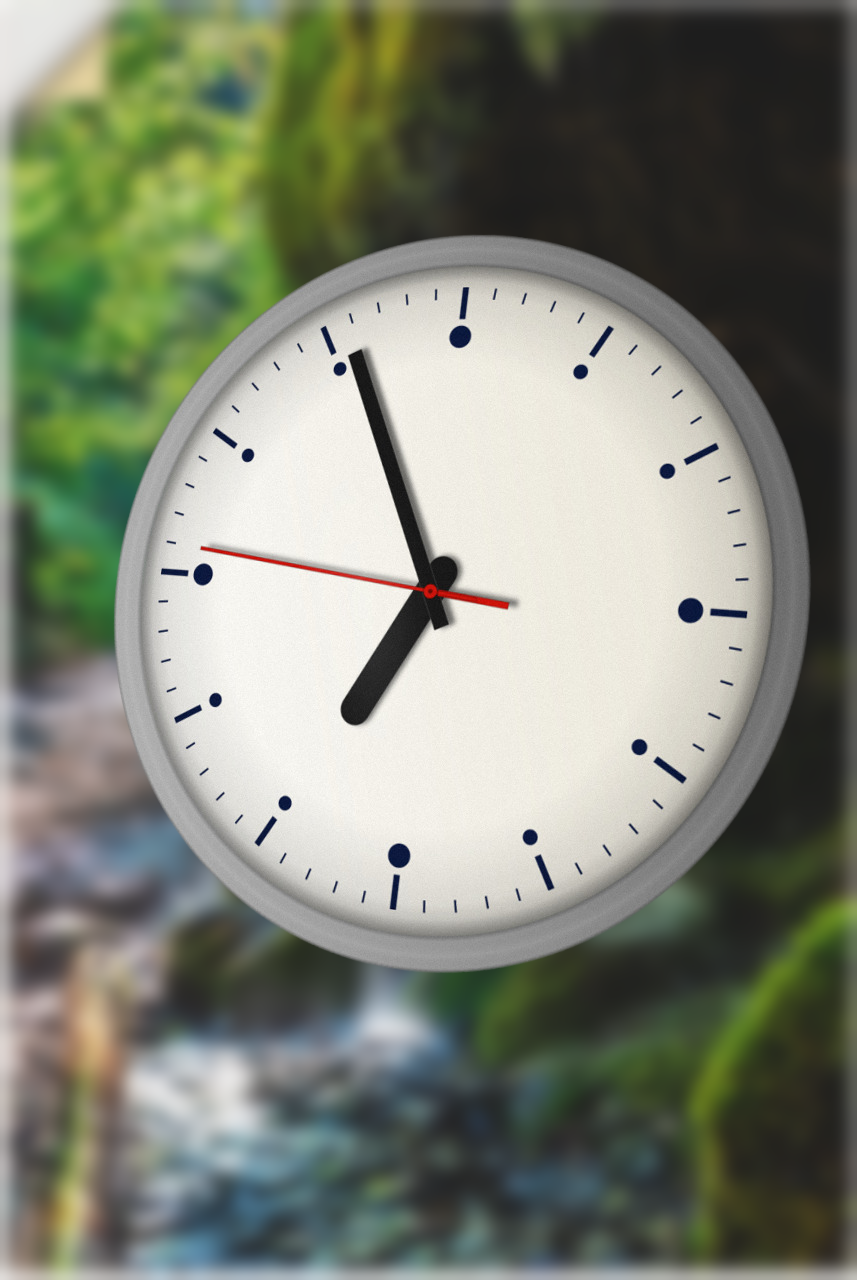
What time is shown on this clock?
6:55:46
